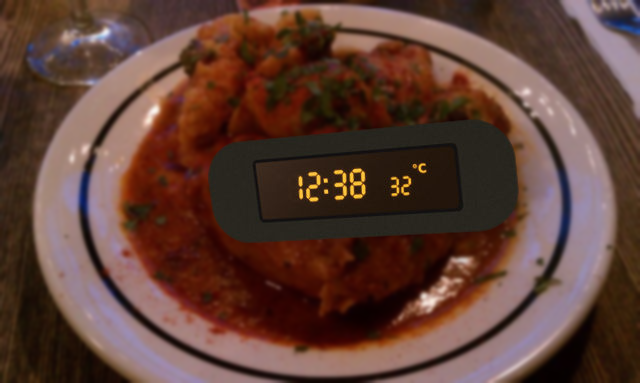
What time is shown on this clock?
12:38
